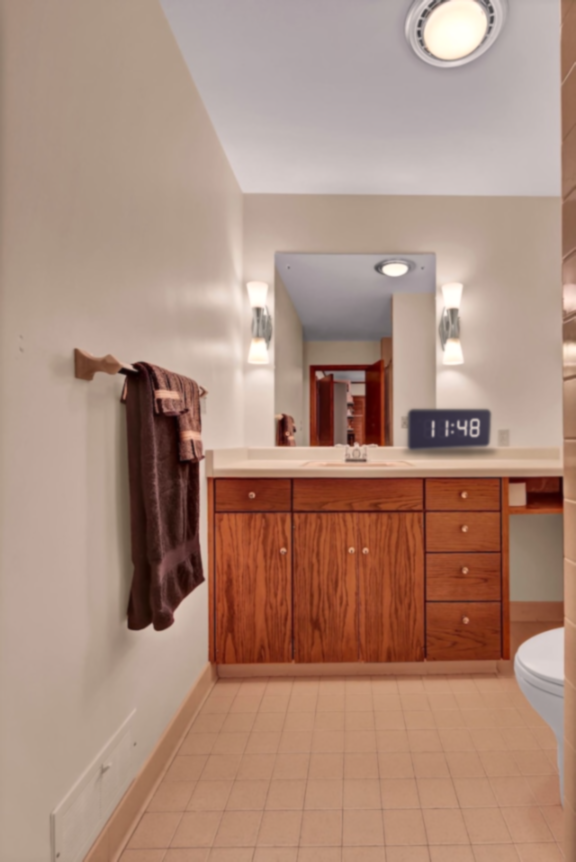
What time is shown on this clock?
11:48
